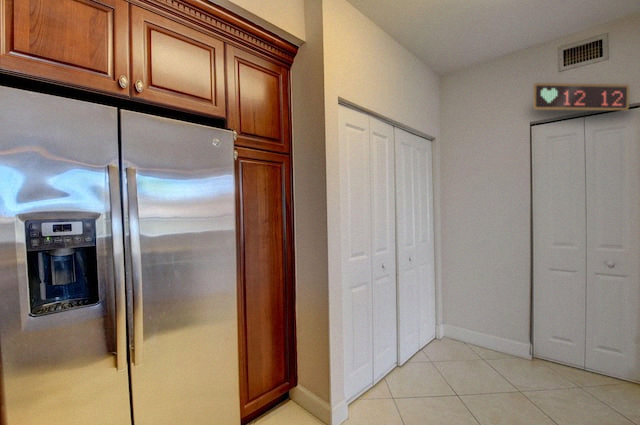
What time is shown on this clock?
12:12
